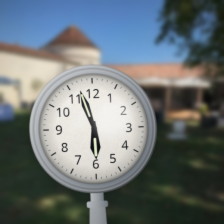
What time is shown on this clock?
5:57
